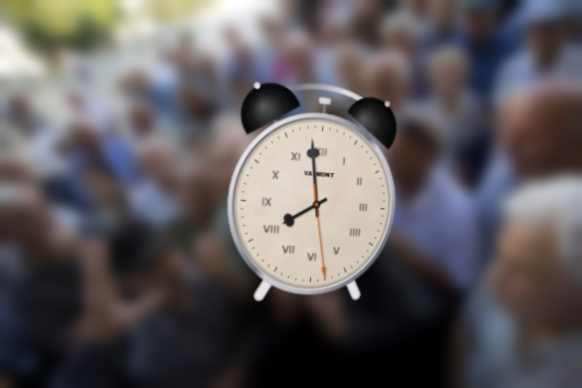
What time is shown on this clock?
7:58:28
